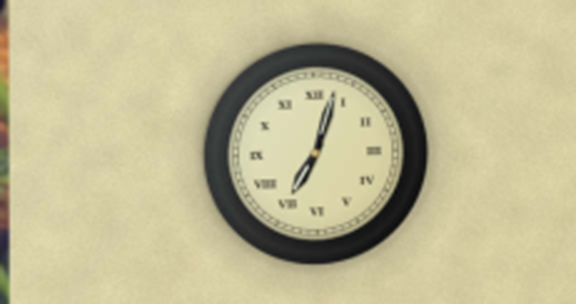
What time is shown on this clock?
7:03
